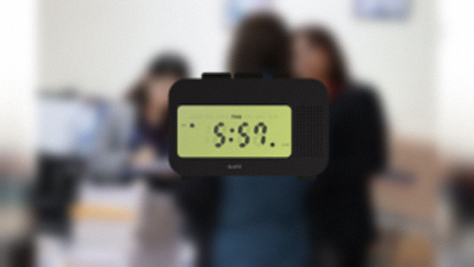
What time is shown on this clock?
5:57
